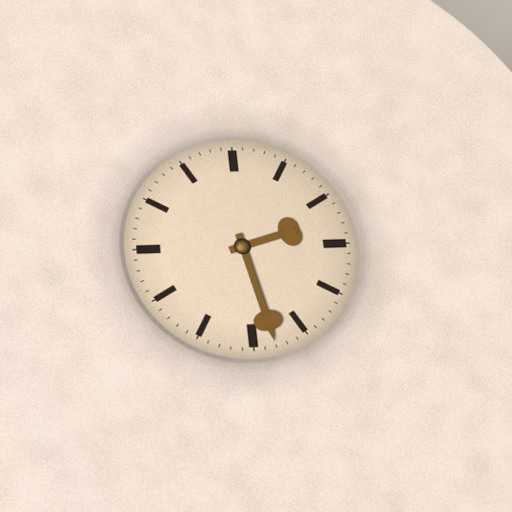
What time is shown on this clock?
2:28
